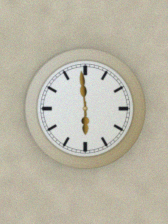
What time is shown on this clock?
5:59
